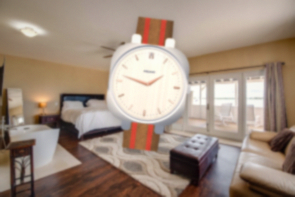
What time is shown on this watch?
1:47
